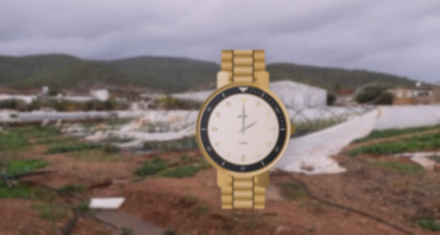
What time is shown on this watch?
2:00
